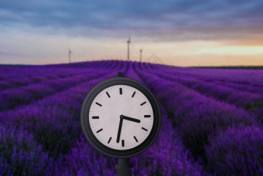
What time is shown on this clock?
3:32
